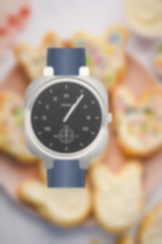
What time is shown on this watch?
1:06
